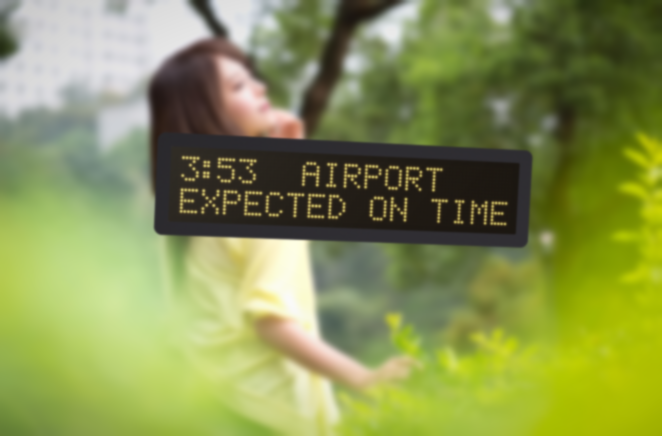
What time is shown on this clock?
3:53
